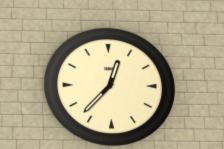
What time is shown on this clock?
12:37
